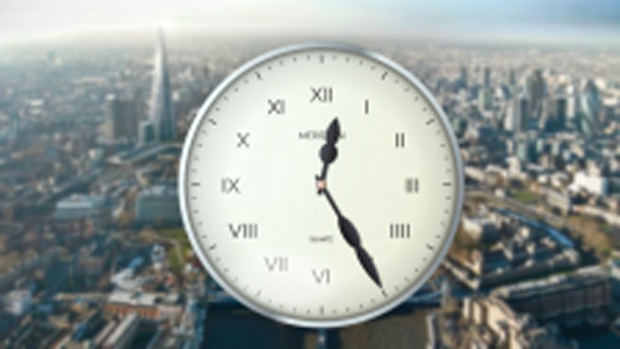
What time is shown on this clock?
12:25
